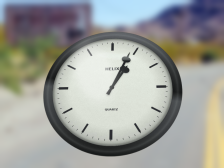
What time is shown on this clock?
1:04
